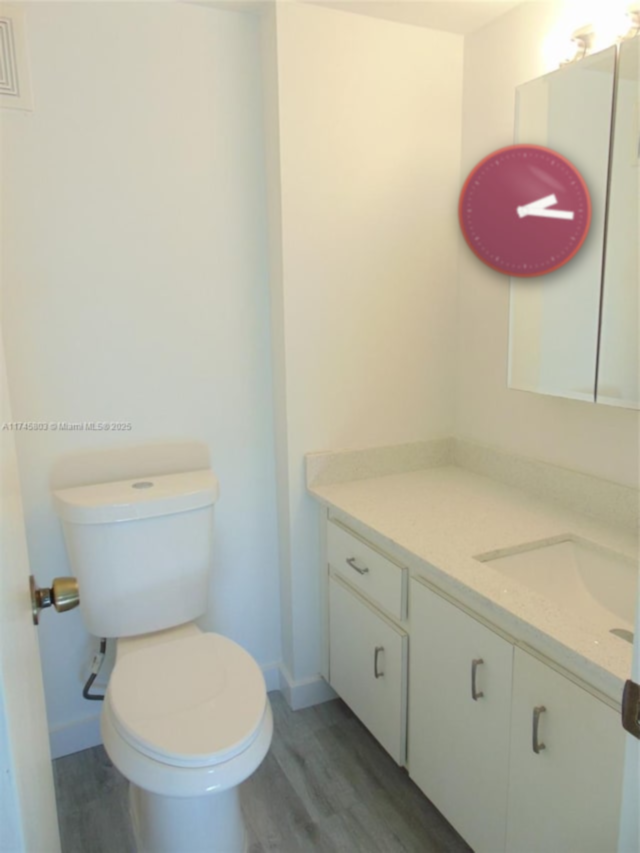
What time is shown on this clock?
2:16
